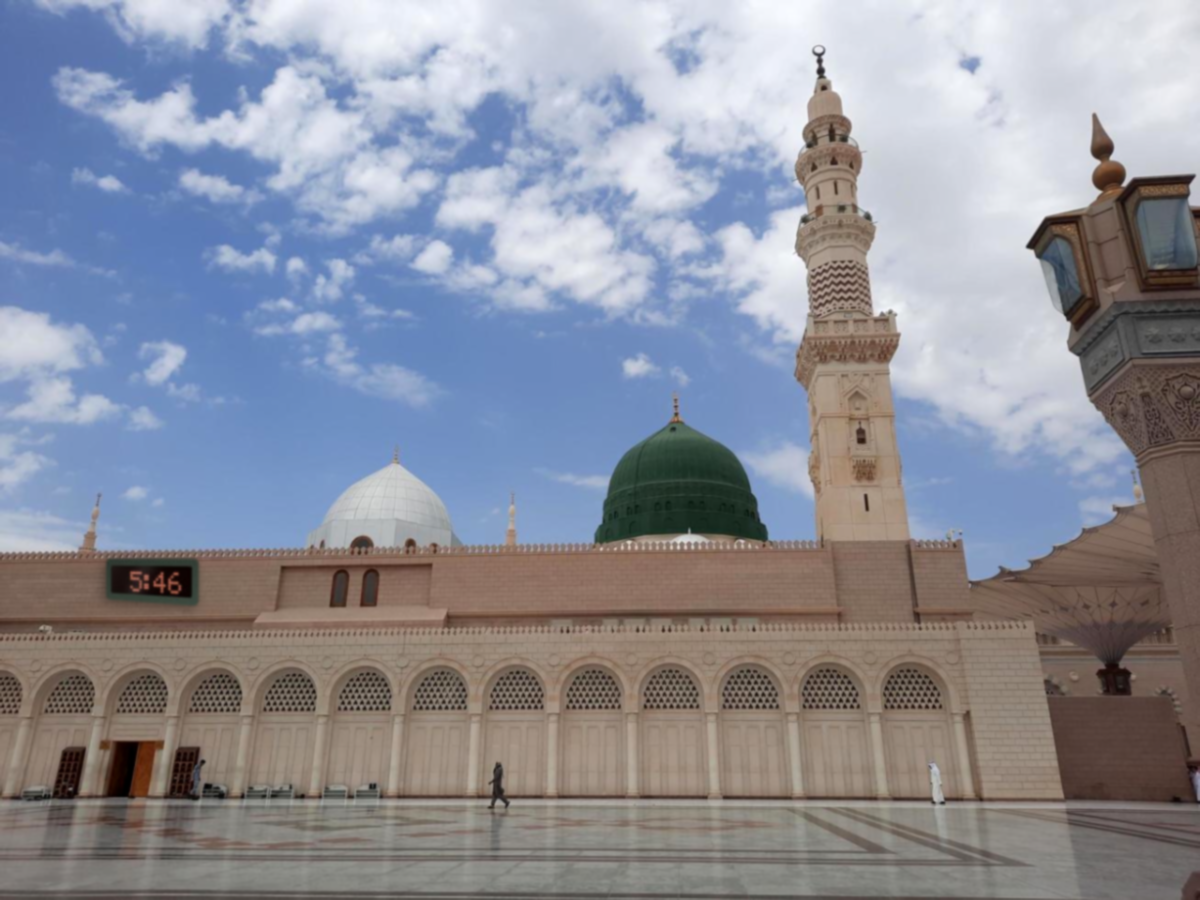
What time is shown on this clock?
5:46
